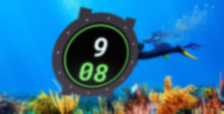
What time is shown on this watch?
9:08
